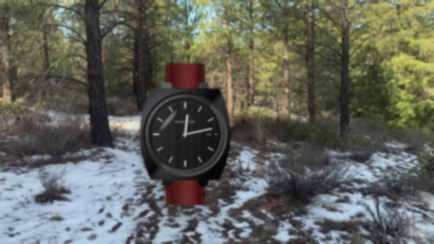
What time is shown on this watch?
12:13
